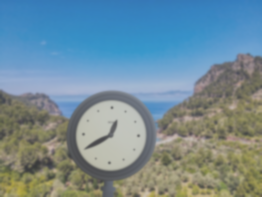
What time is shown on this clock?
12:40
